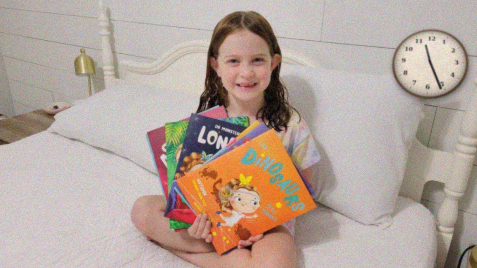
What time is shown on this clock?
11:26
